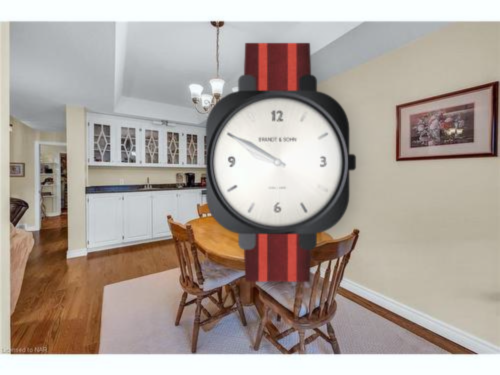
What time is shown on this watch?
9:50
